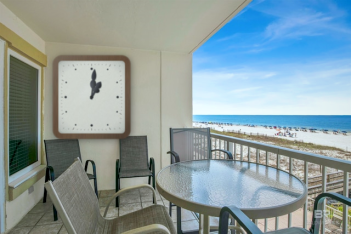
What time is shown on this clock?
1:01
